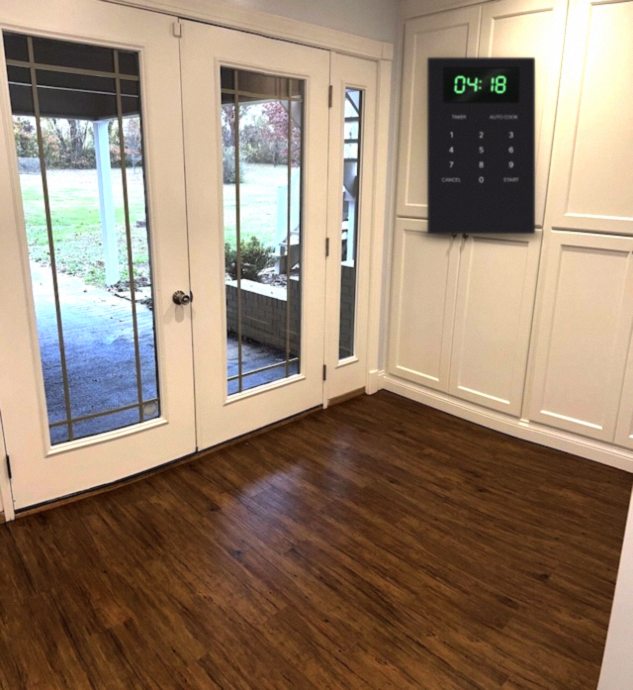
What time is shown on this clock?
4:18
